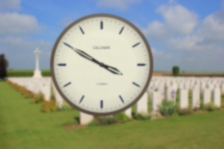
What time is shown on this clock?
3:50
